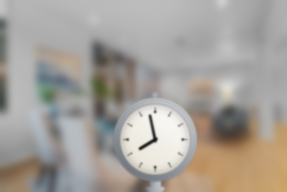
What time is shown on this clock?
7:58
